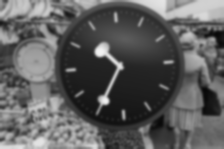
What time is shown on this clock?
10:35
